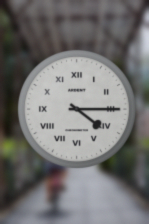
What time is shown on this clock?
4:15
